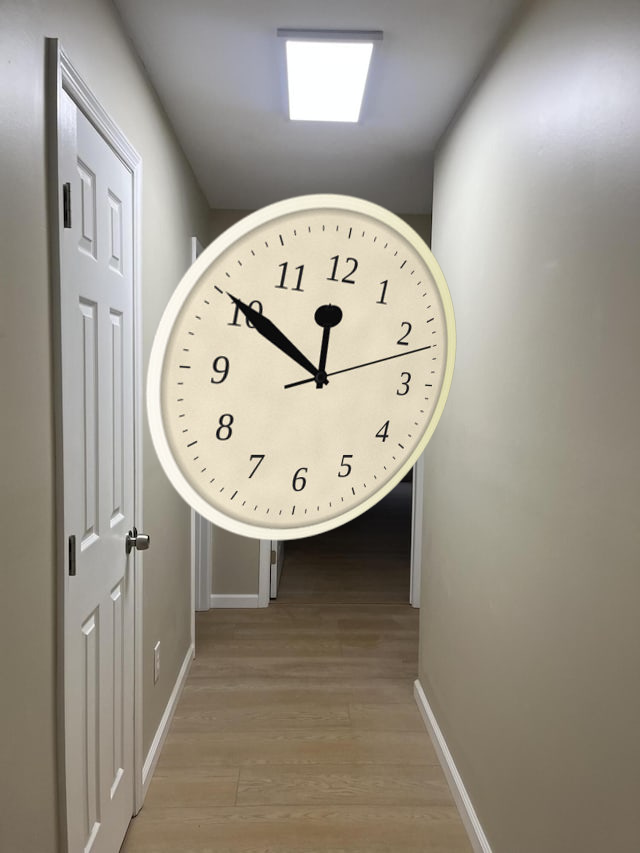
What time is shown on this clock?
11:50:12
